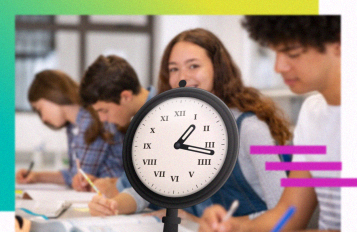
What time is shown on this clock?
1:17
